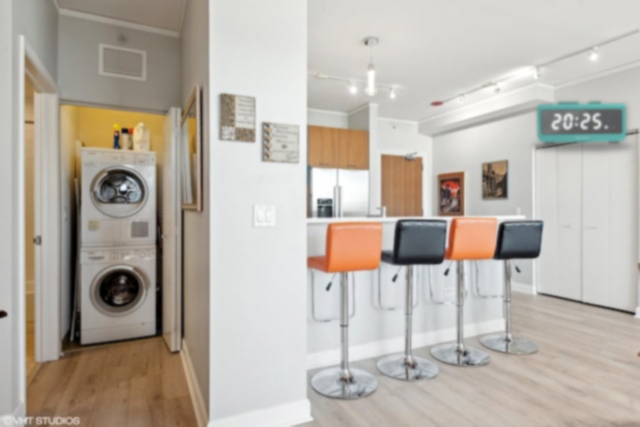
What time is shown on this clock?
20:25
